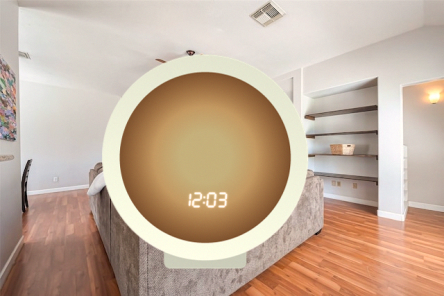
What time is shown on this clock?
12:03
